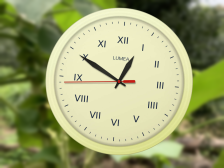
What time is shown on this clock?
12:49:44
